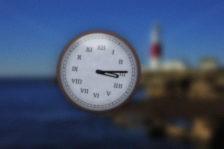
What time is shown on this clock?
3:14
